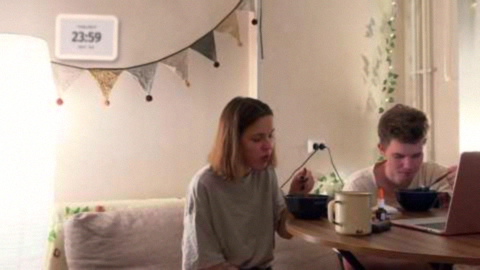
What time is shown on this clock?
23:59
